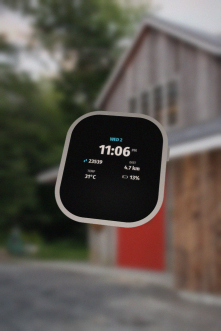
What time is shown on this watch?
11:06
